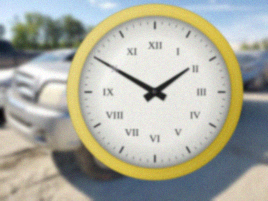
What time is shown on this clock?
1:50
